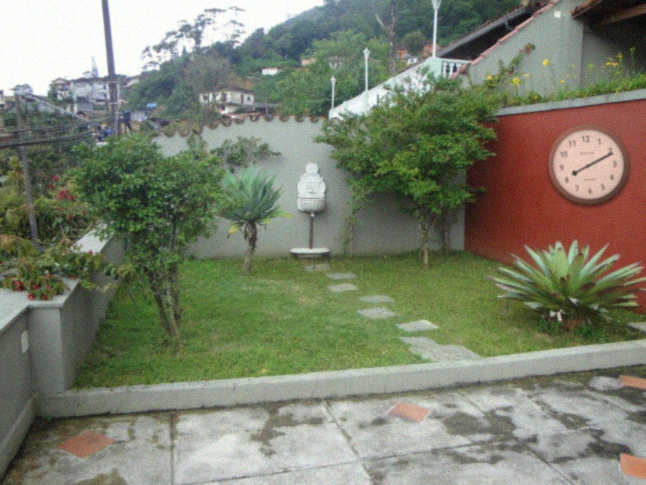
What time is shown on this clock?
8:11
